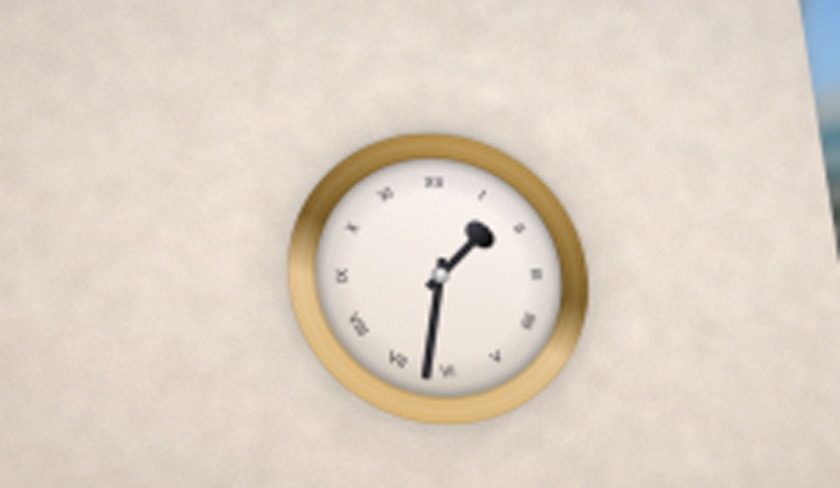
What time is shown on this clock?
1:32
